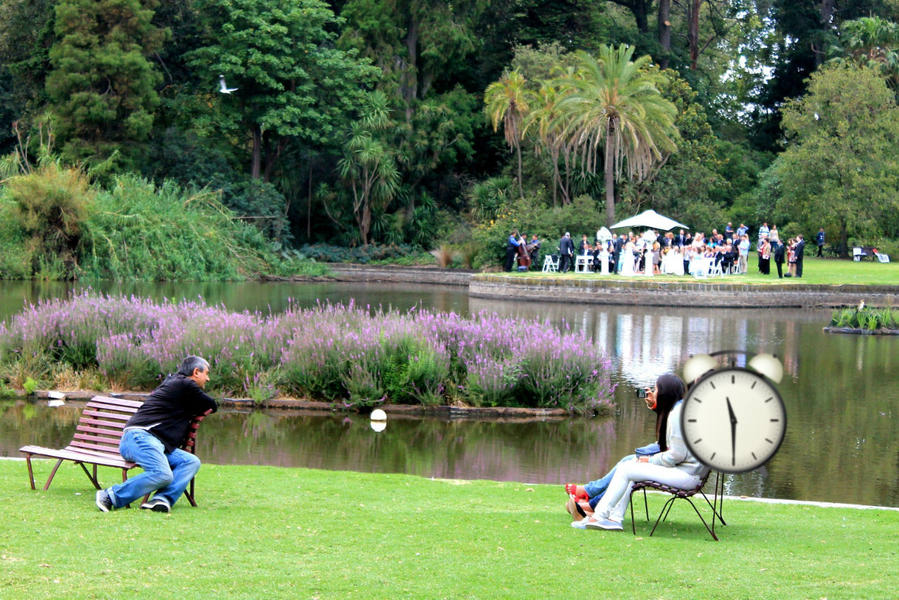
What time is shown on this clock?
11:30
